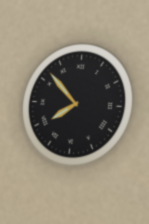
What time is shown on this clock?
7:52
